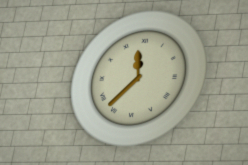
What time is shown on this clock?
11:37
